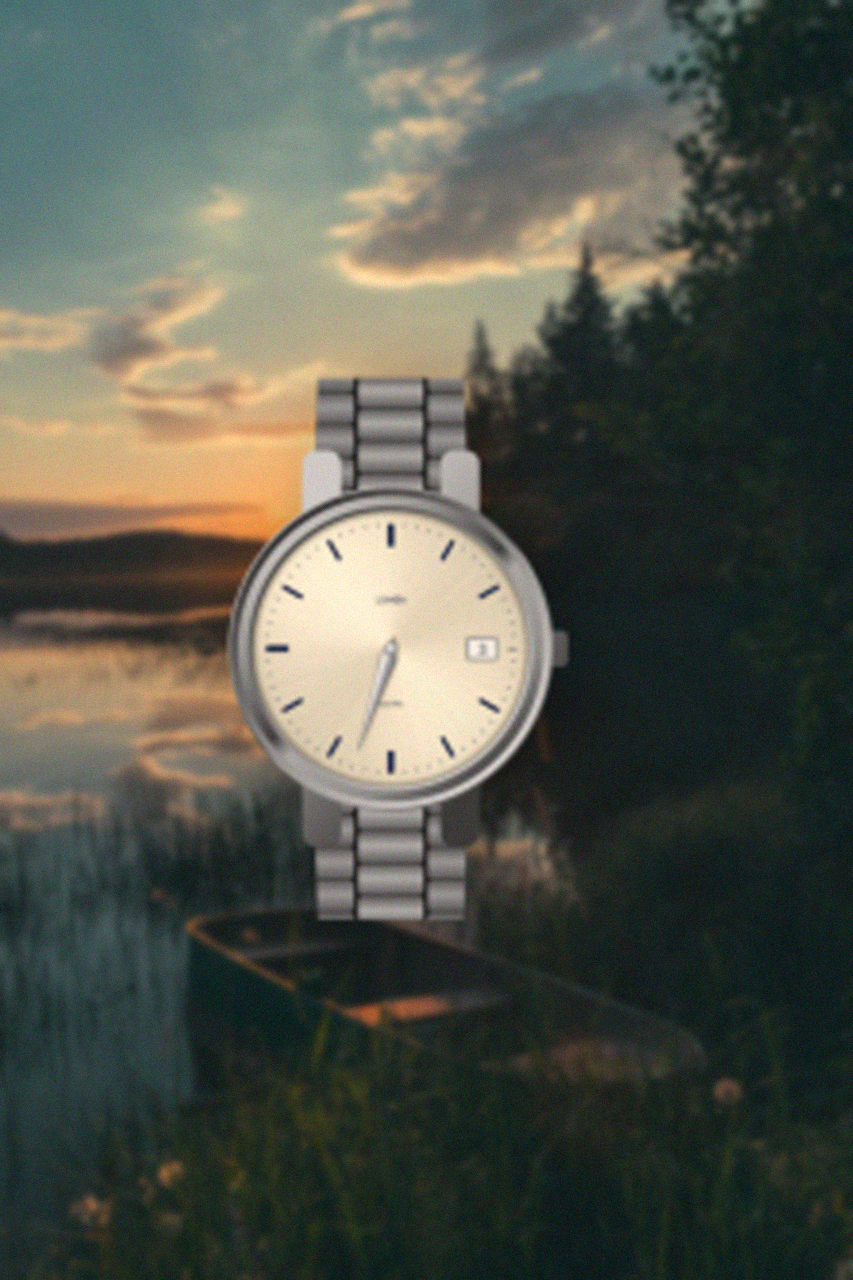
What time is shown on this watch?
6:33
